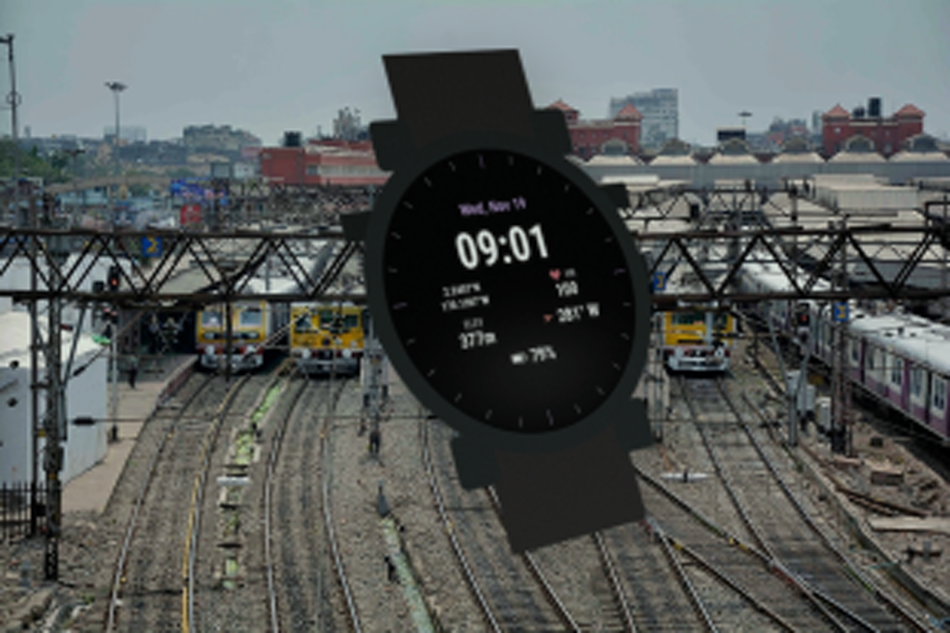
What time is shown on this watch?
9:01
